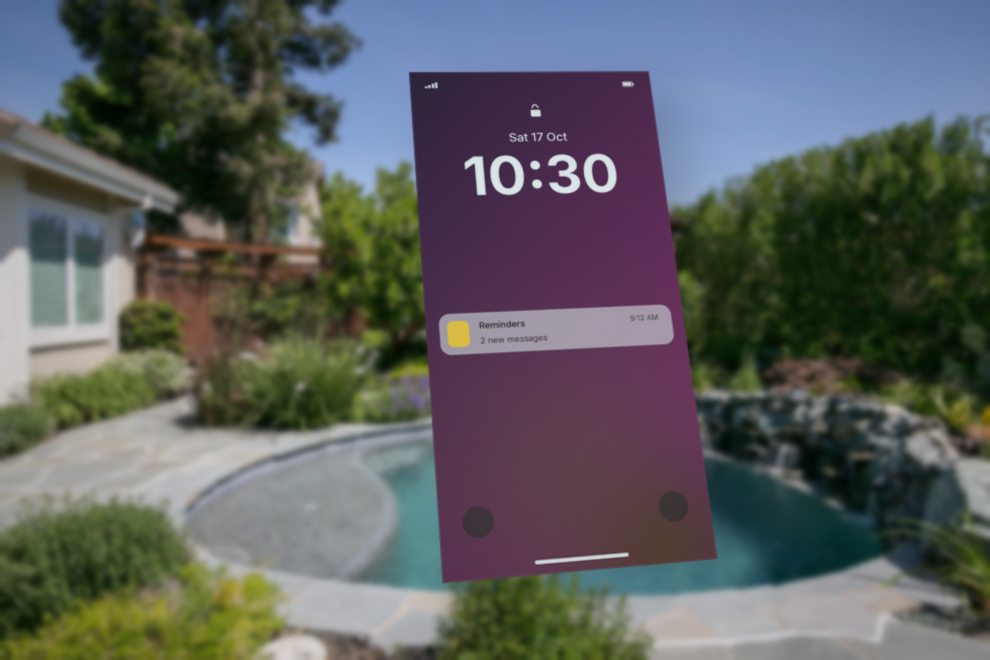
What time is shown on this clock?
10:30
